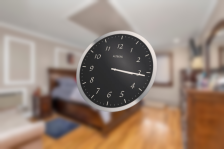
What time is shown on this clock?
3:16
